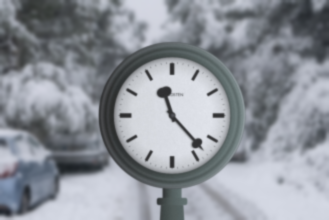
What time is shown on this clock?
11:23
